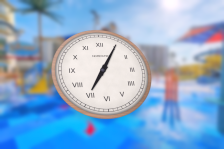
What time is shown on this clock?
7:05
